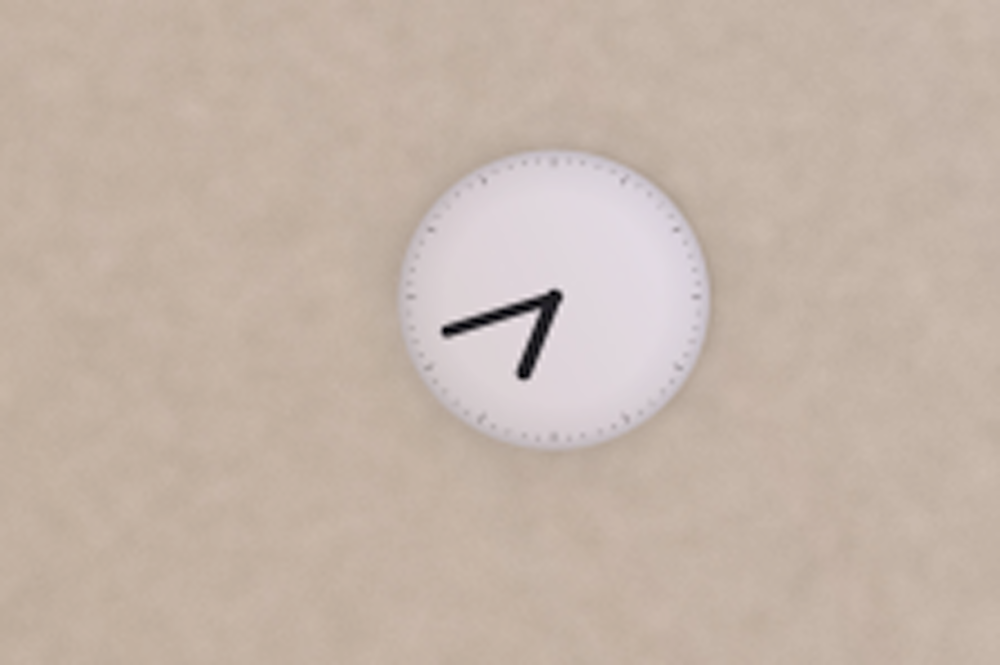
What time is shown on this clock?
6:42
